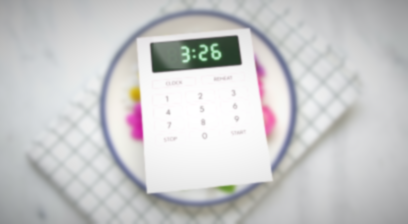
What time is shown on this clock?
3:26
